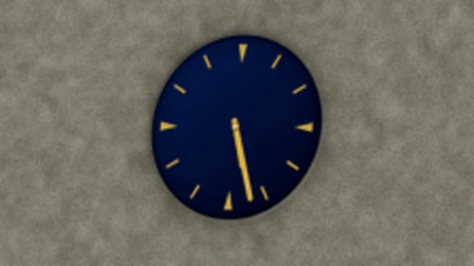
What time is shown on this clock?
5:27
